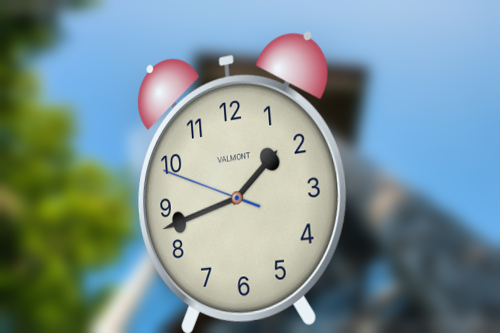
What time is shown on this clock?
1:42:49
